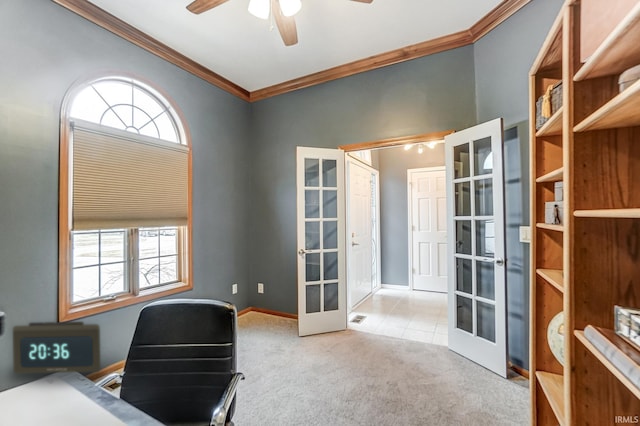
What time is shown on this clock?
20:36
